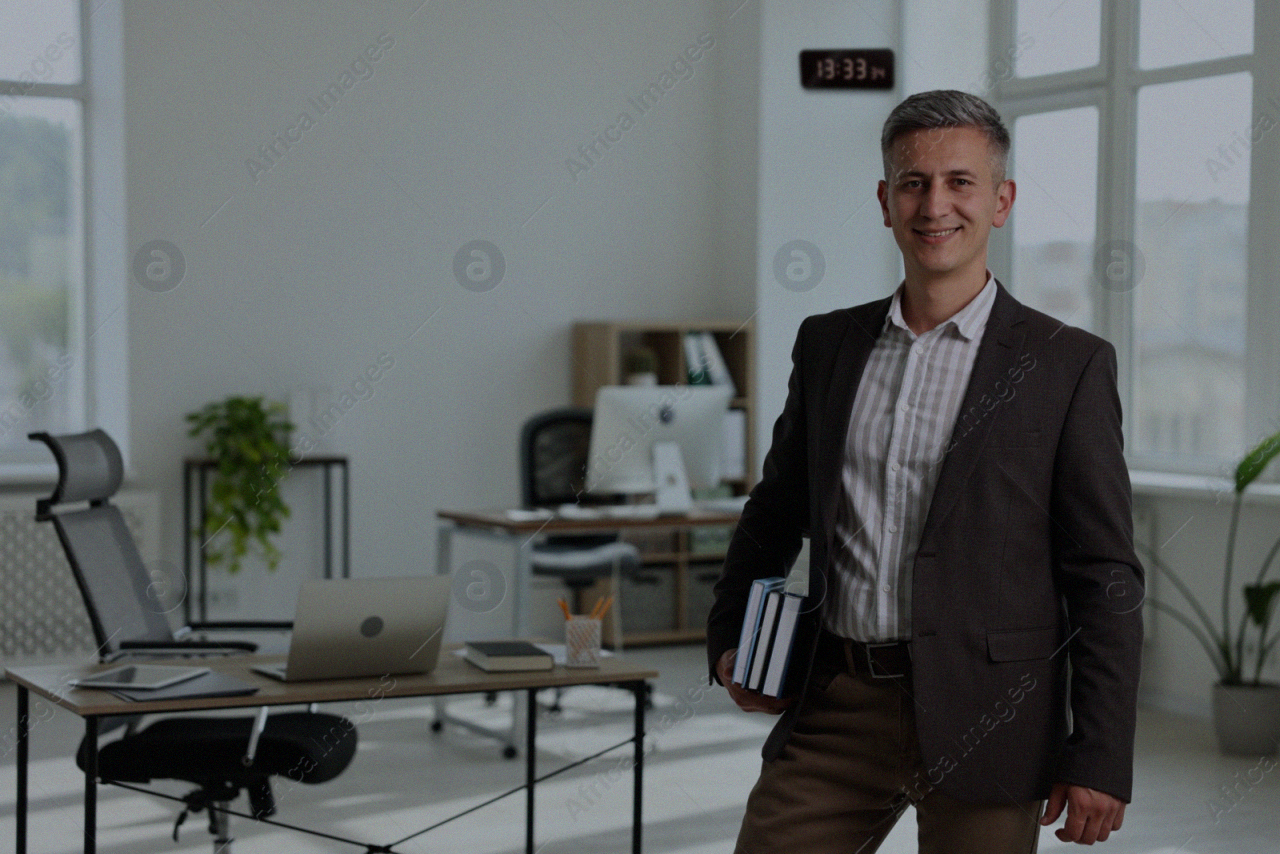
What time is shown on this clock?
13:33
